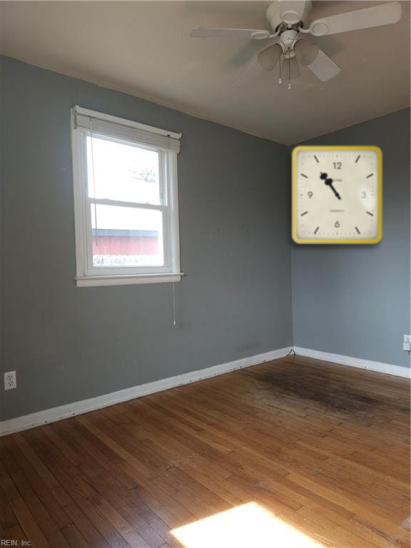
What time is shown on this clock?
10:54
